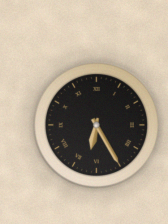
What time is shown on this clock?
6:25
